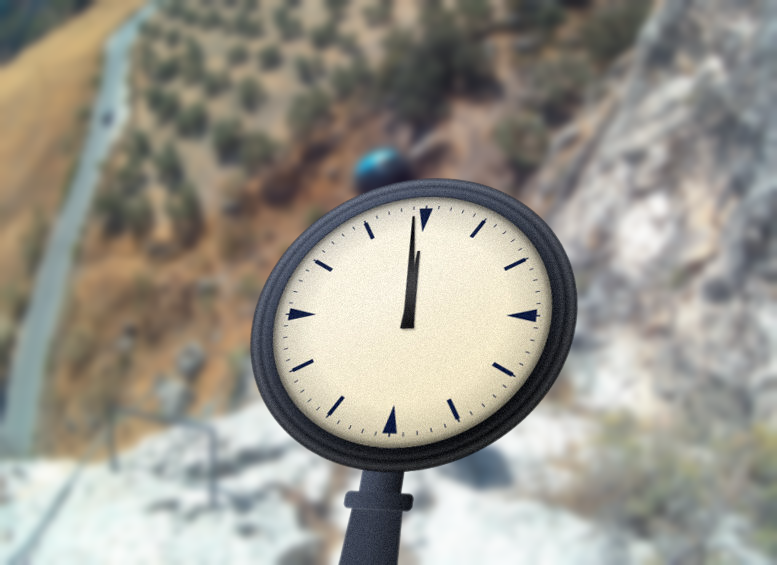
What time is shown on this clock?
11:59
